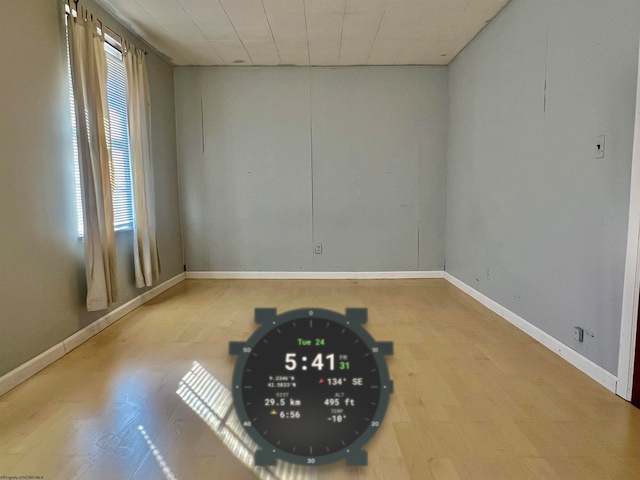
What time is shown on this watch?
5:41:31
